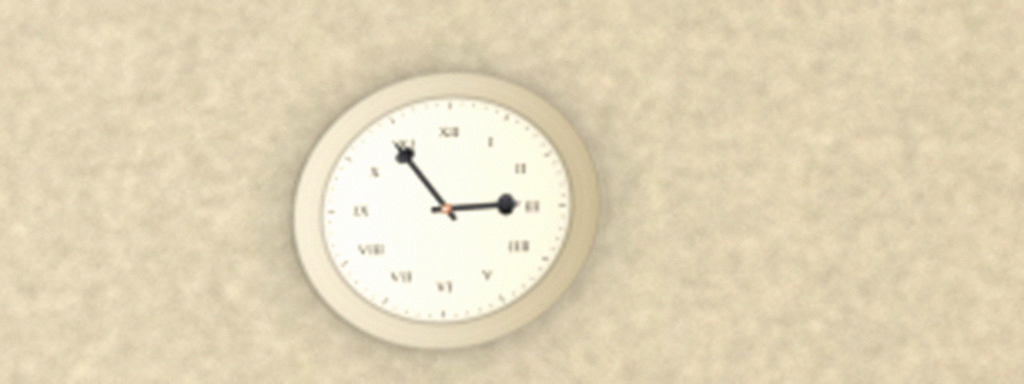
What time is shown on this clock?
2:54
